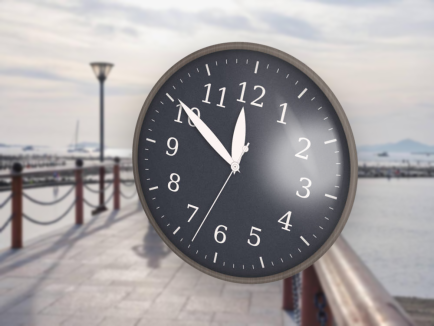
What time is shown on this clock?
11:50:33
